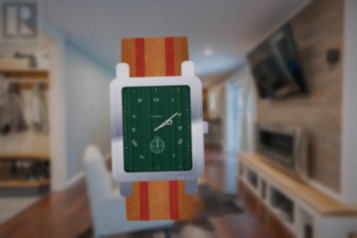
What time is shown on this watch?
2:09
